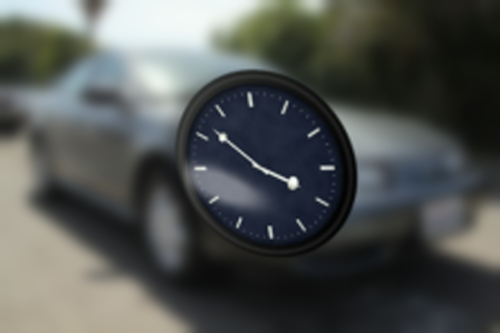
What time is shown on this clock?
3:52
